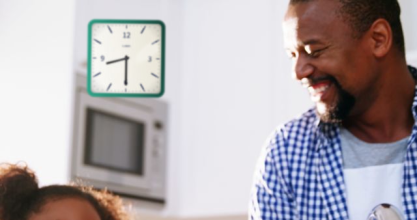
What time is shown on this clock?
8:30
